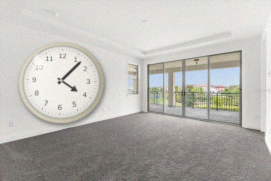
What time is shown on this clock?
4:07
